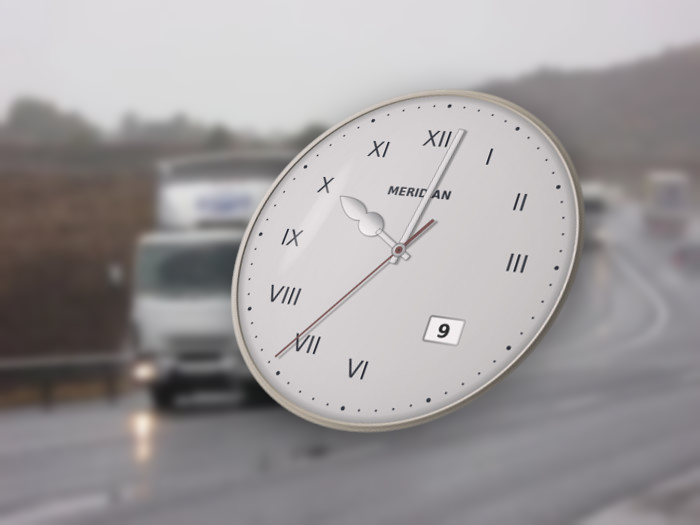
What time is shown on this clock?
10:01:36
